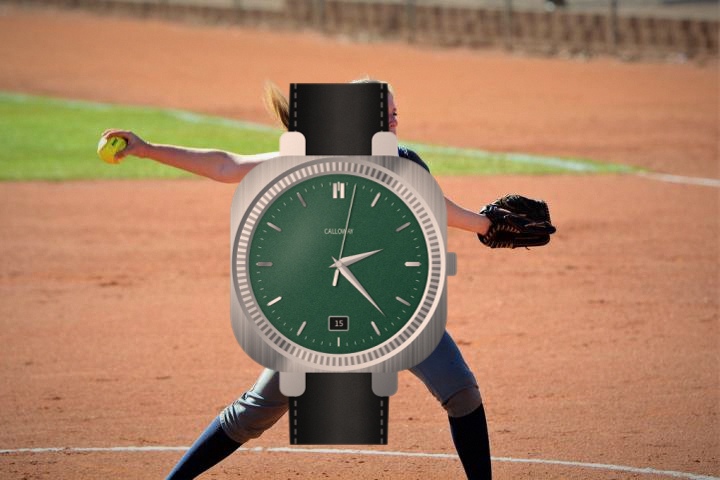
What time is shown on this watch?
2:23:02
